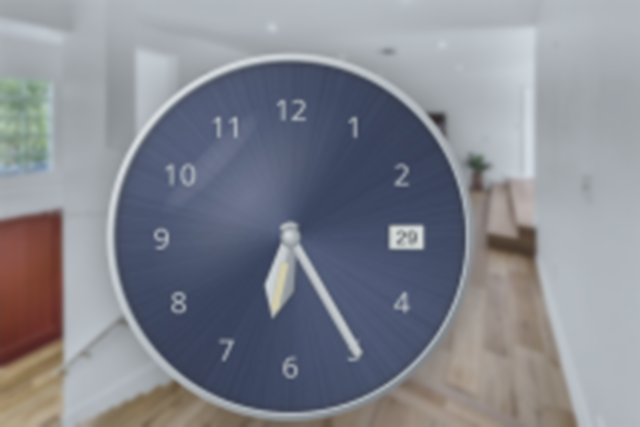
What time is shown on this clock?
6:25
